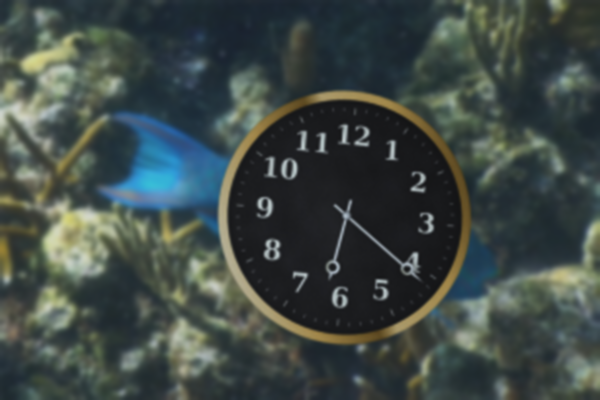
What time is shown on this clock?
6:21
